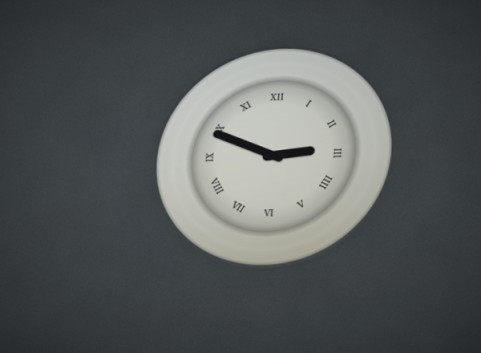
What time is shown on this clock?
2:49
